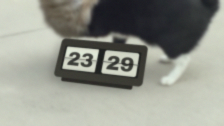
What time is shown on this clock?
23:29
